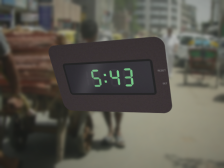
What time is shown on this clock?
5:43
